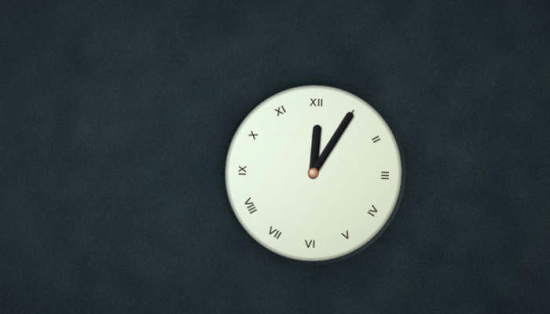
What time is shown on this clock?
12:05
